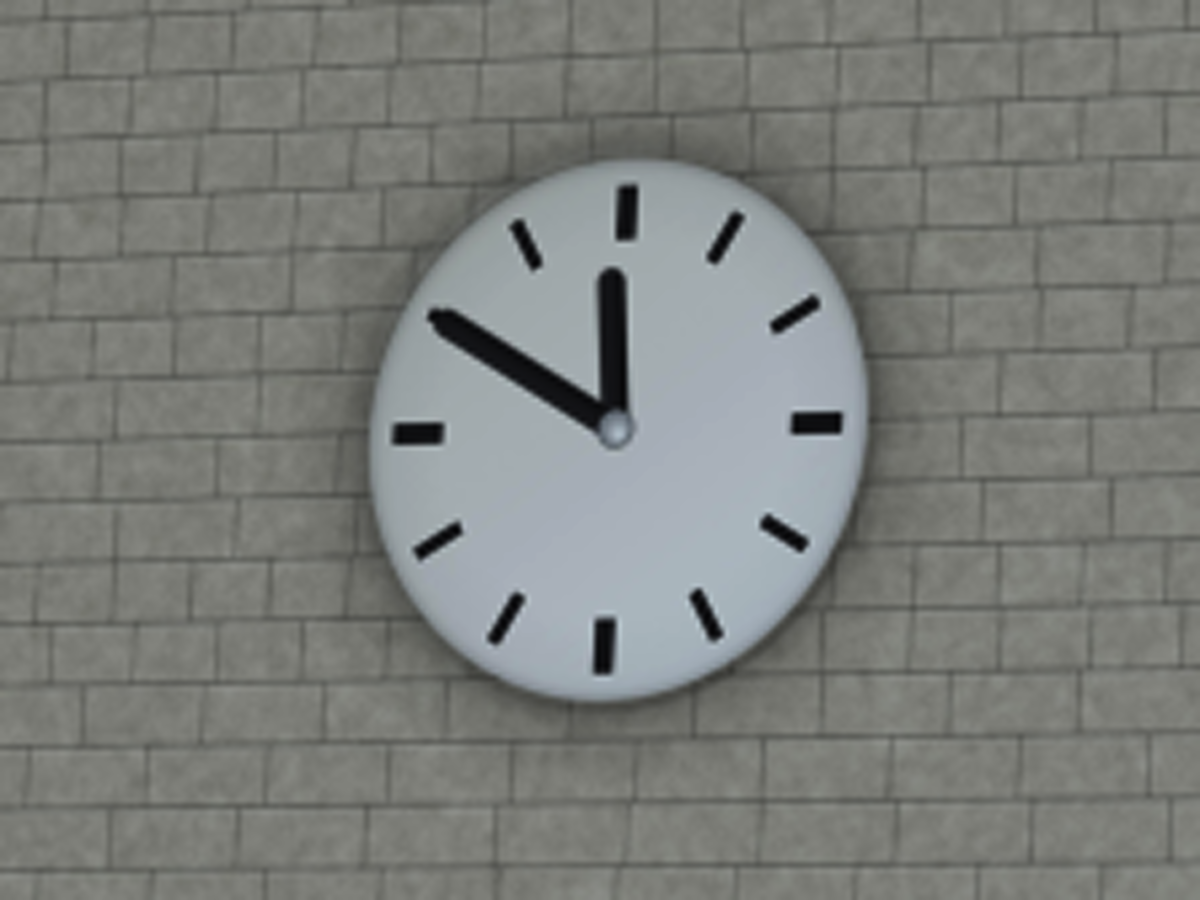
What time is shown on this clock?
11:50
